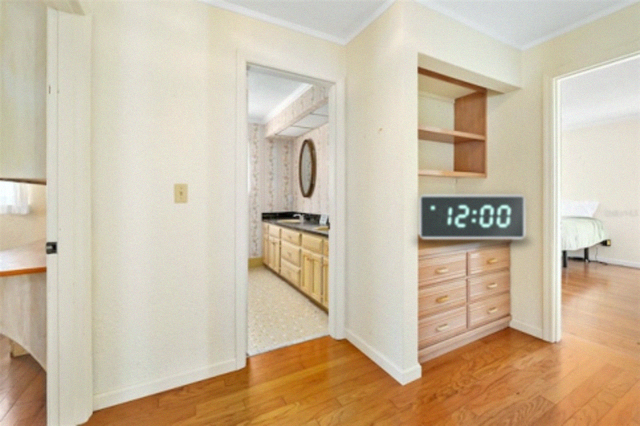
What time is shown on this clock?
12:00
